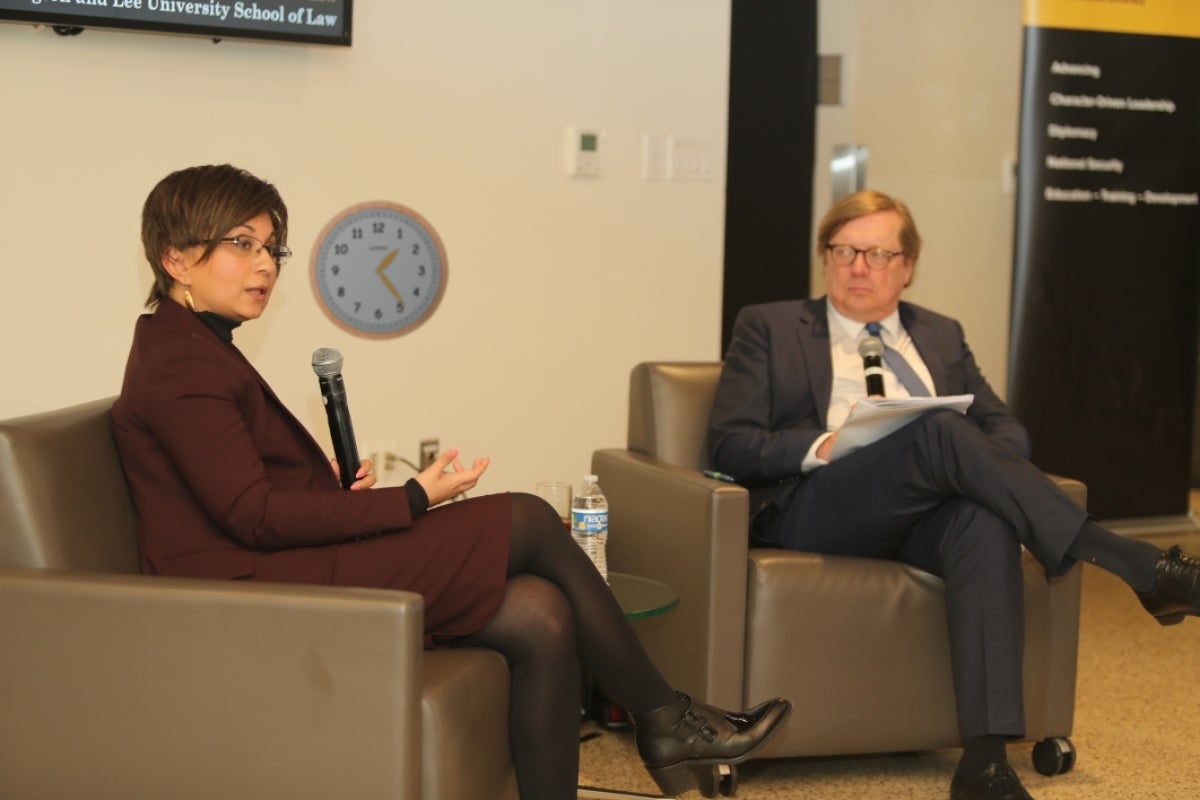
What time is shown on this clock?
1:24
